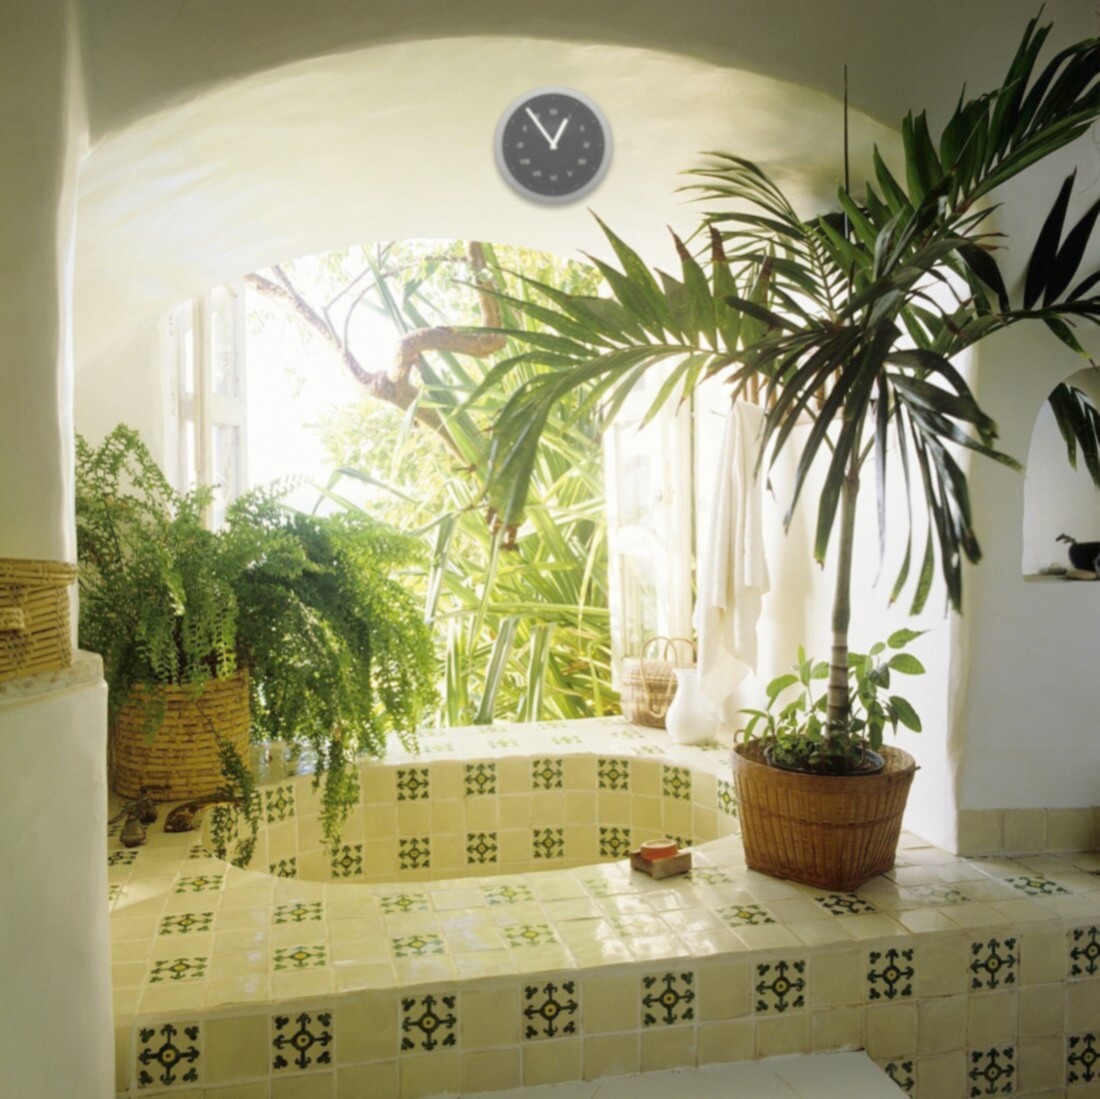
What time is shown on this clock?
12:54
